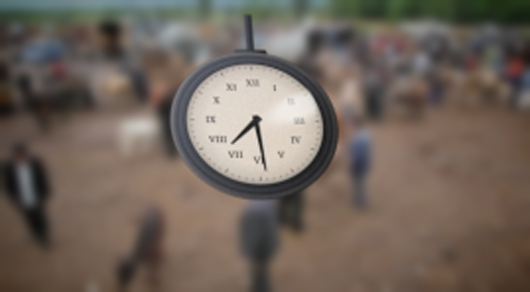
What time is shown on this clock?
7:29
